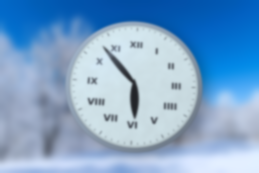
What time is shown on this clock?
5:53
